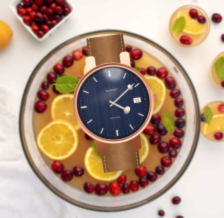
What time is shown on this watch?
4:09
